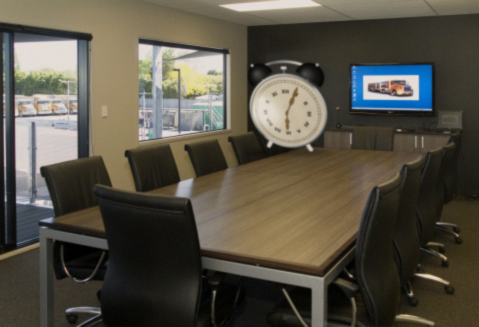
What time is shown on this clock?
6:04
